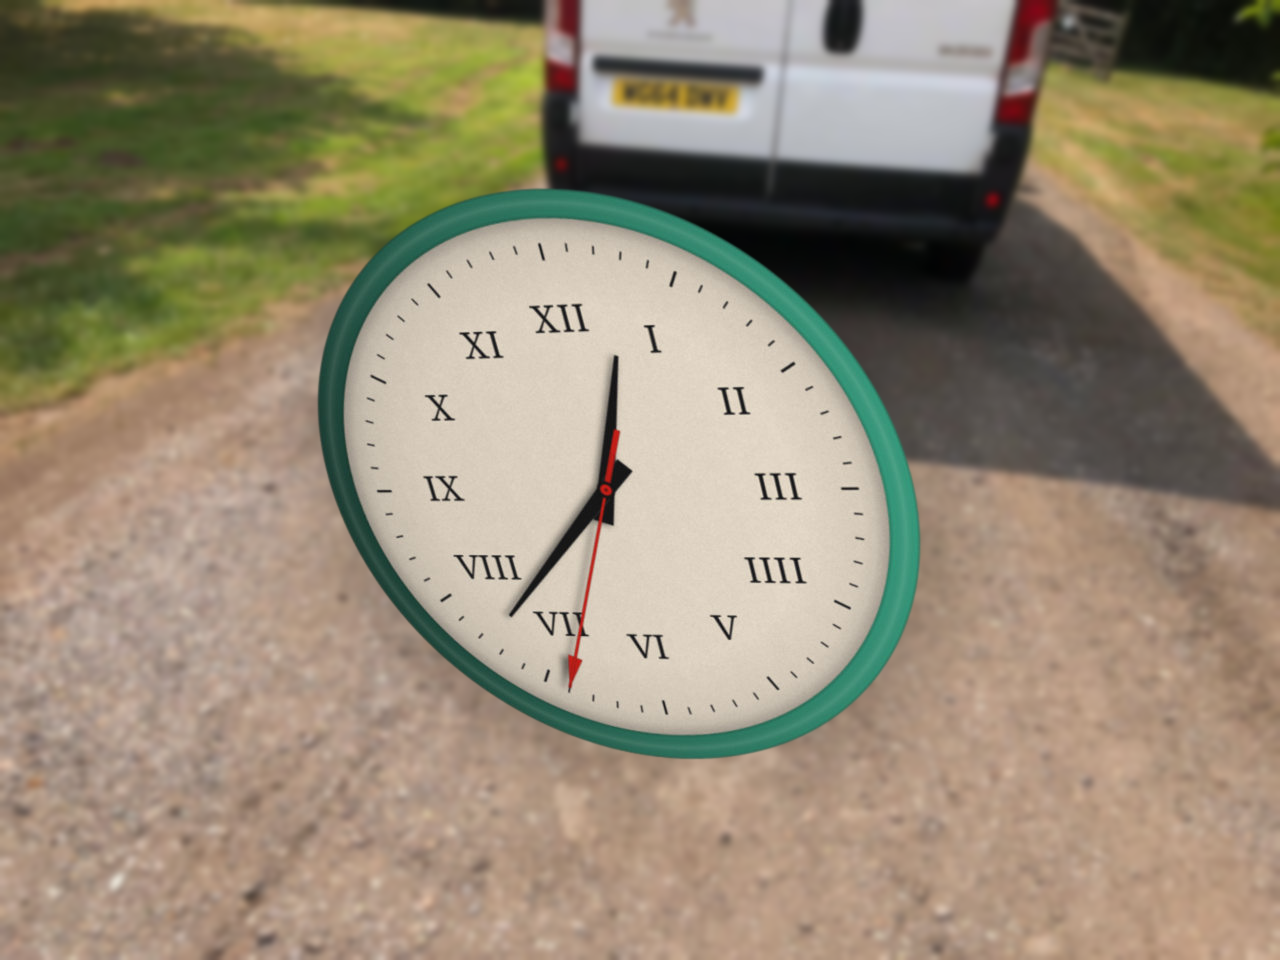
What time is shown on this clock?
12:37:34
